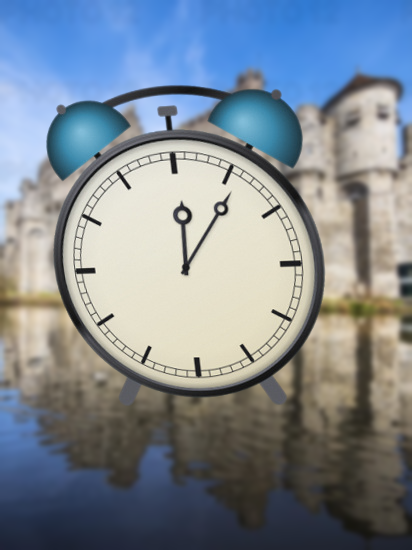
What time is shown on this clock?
12:06
